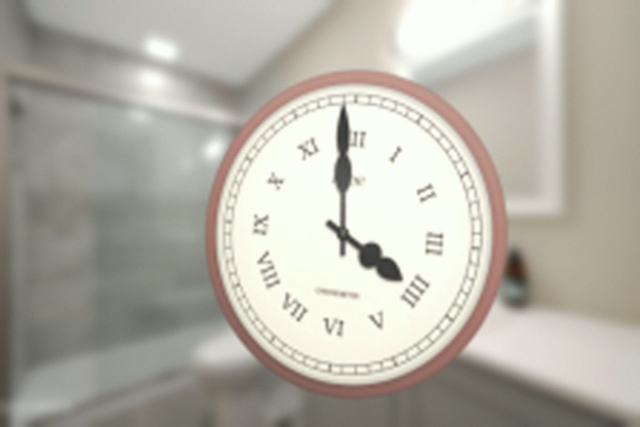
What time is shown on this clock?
3:59
